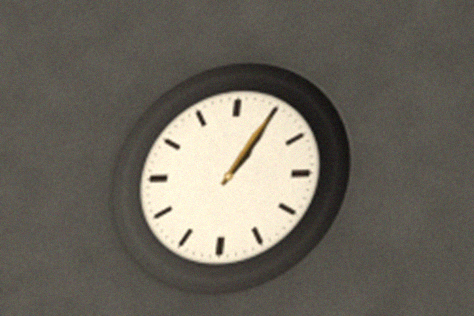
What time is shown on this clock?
1:05
